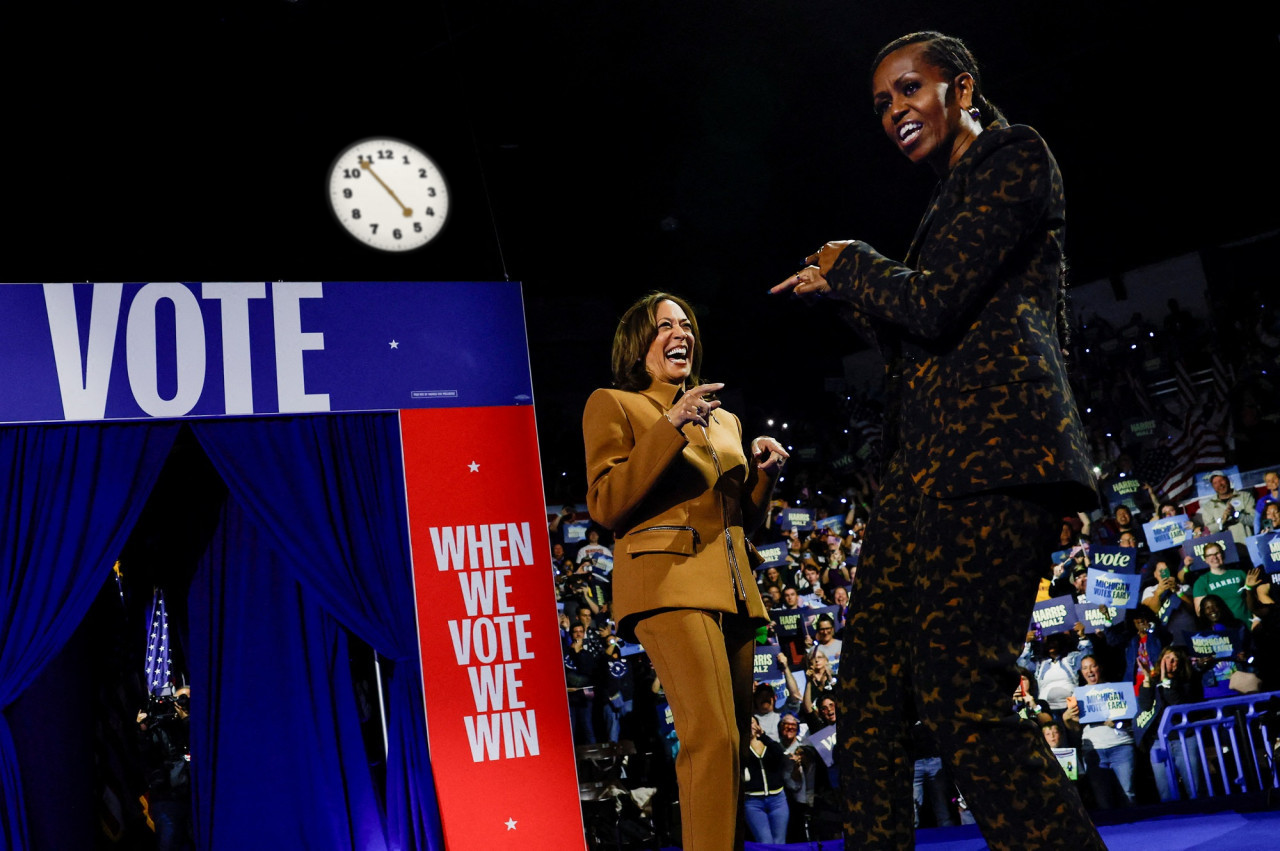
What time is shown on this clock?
4:54
